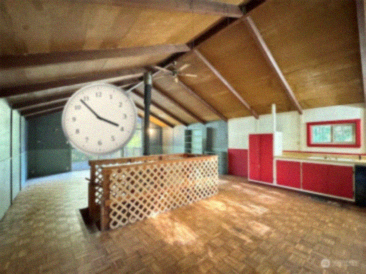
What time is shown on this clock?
3:53
